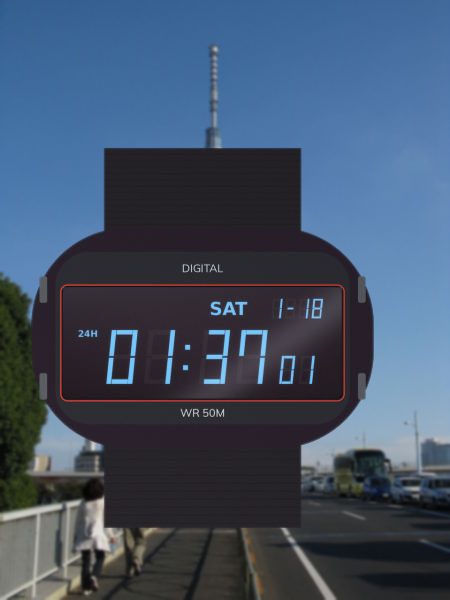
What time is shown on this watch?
1:37:01
